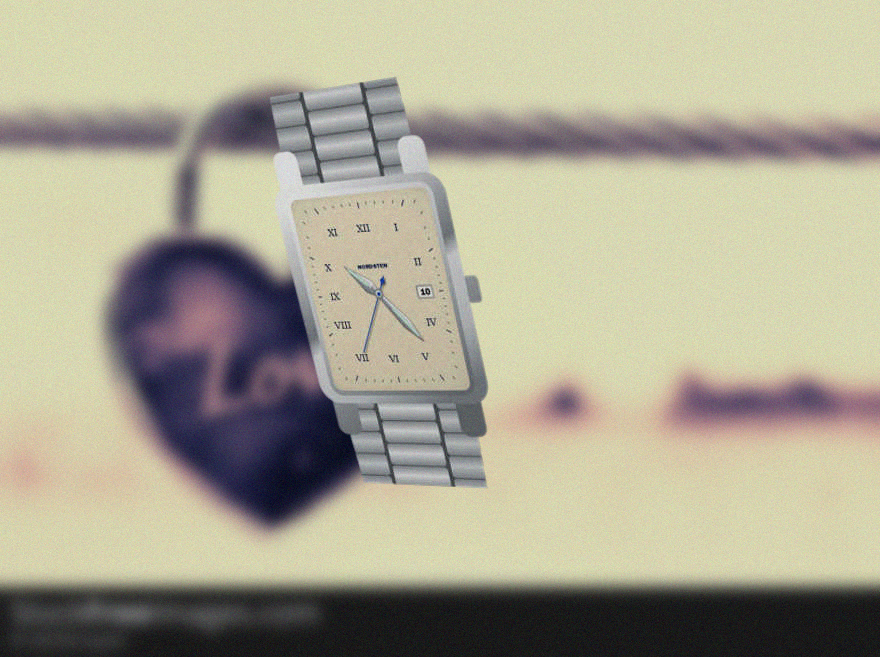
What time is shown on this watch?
10:23:35
